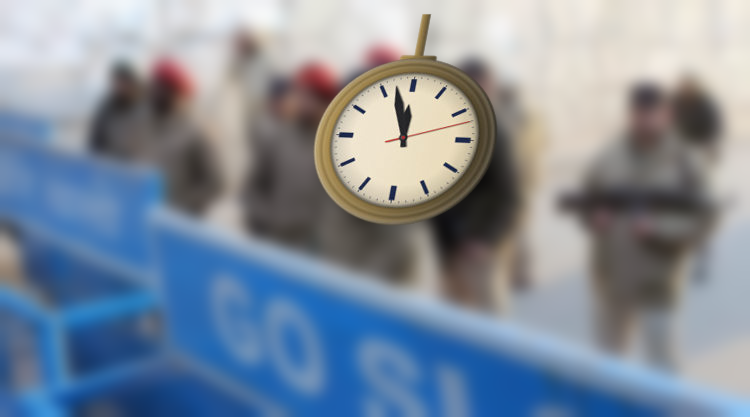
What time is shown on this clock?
11:57:12
